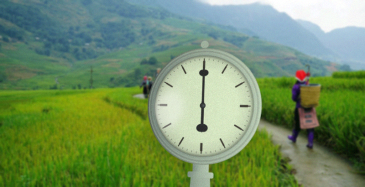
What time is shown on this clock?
6:00
